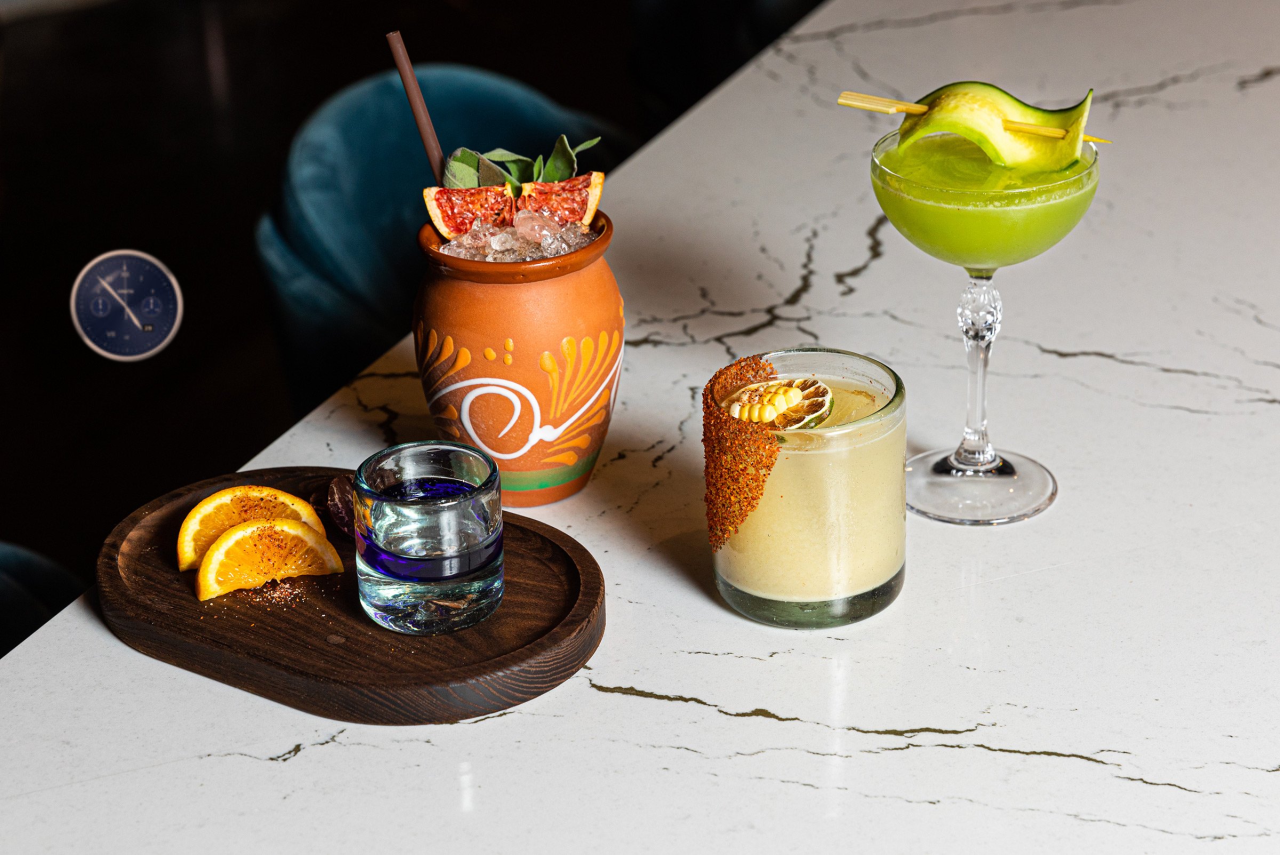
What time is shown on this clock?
4:53
